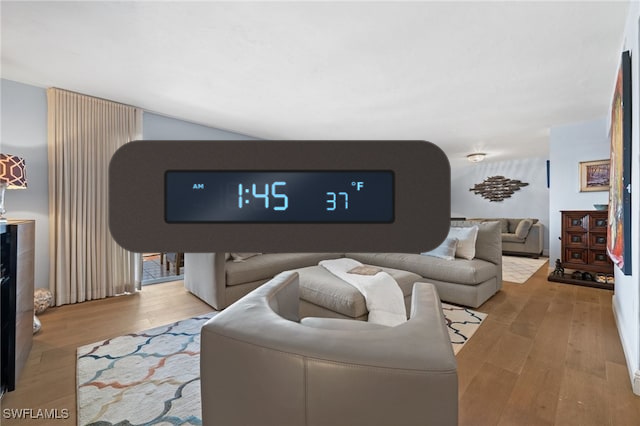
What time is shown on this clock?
1:45
